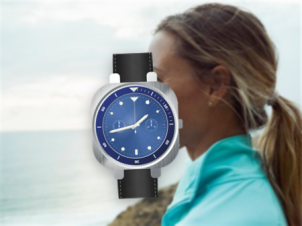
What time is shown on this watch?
1:43
